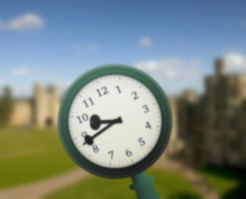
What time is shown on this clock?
9:43
